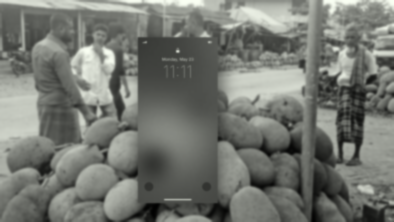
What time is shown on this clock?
11:11
